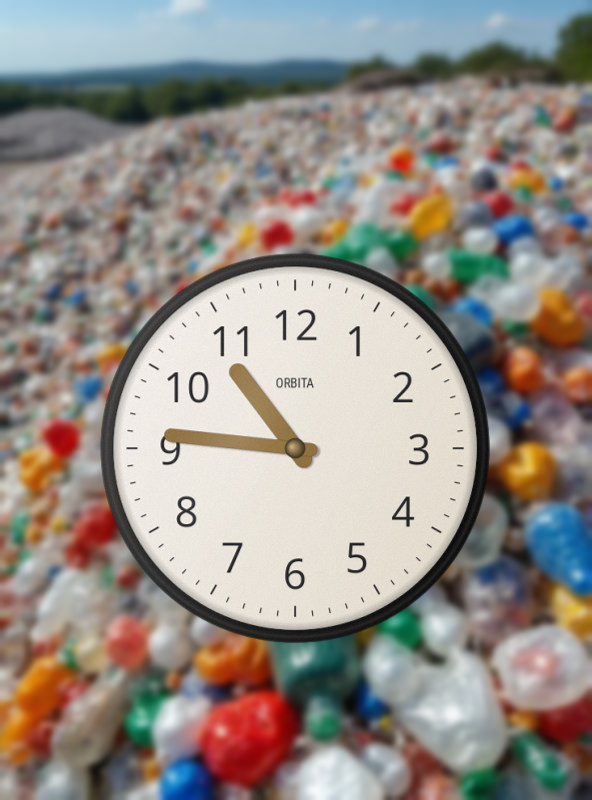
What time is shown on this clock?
10:46
